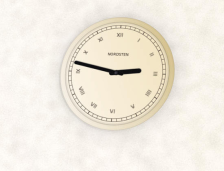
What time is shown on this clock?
2:47
